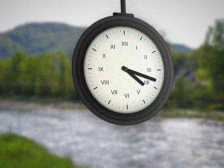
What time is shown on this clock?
4:18
